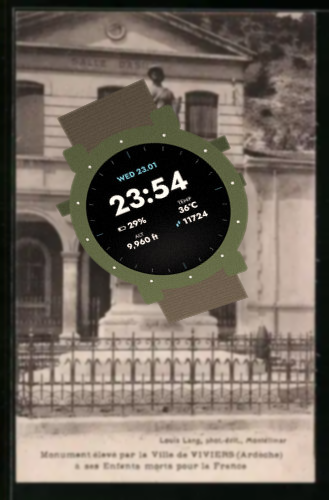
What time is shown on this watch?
23:54
